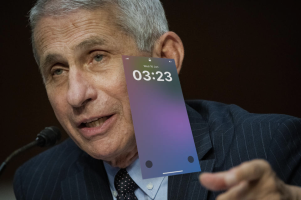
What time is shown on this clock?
3:23
